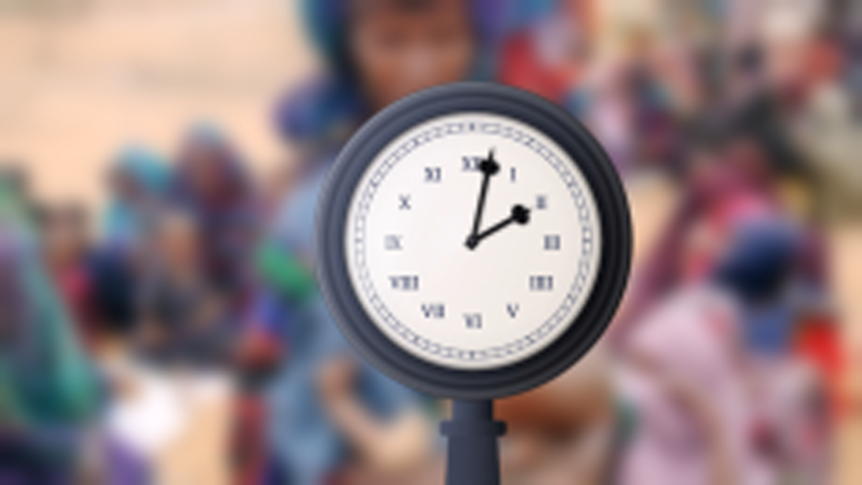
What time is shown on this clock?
2:02
